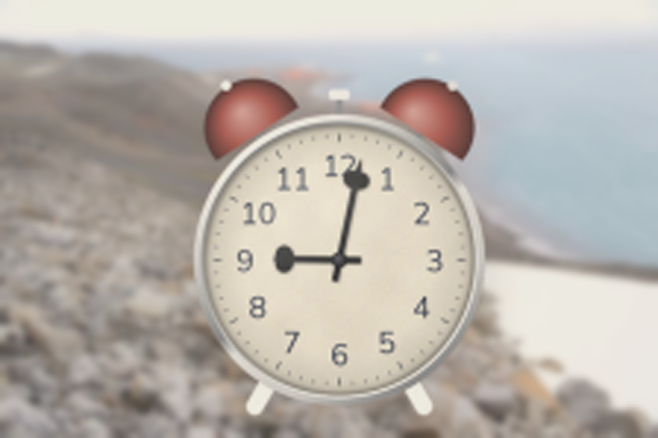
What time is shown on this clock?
9:02
